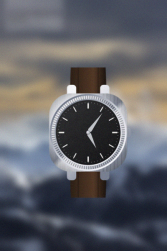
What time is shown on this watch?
5:06
